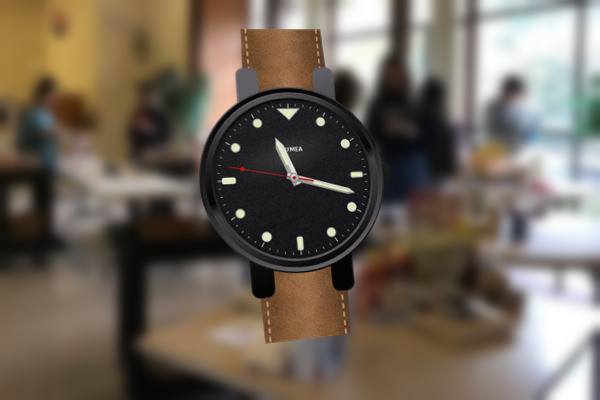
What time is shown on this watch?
11:17:47
